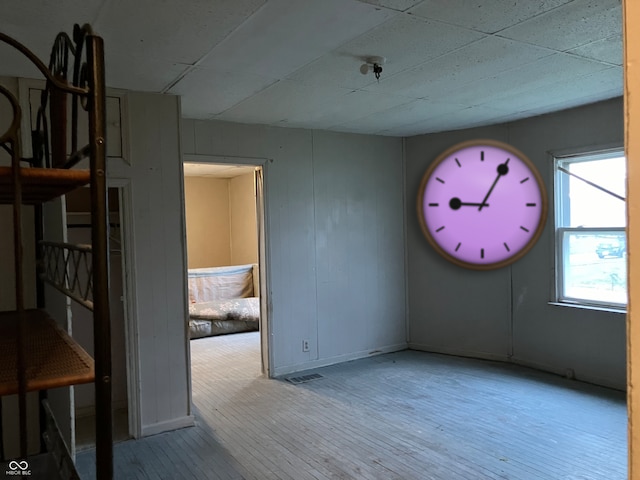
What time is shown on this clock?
9:05
